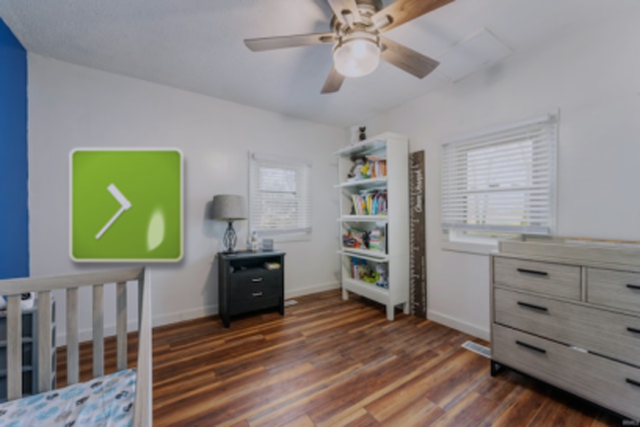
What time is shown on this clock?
10:37
